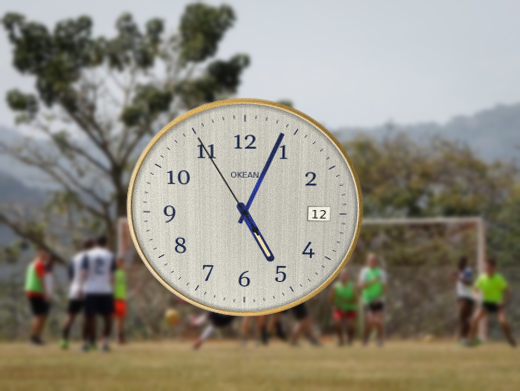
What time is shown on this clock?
5:03:55
